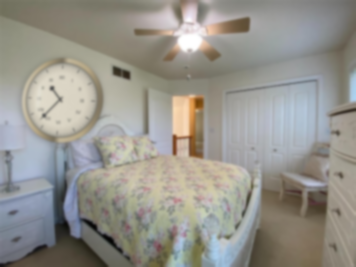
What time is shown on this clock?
10:37
